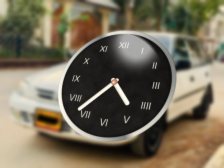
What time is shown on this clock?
4:37
